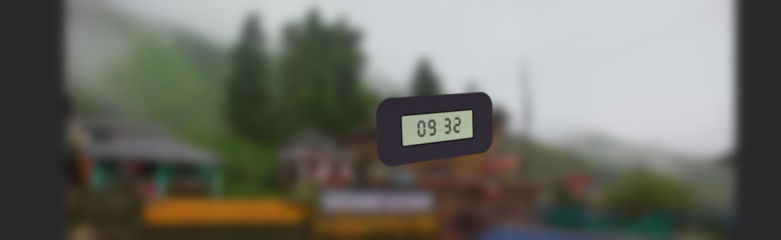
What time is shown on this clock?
9:32
